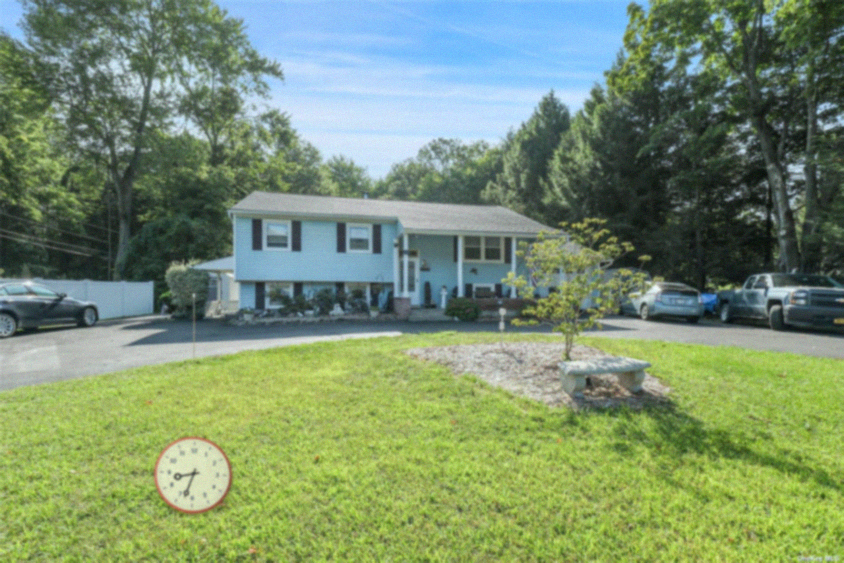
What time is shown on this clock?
8:33
